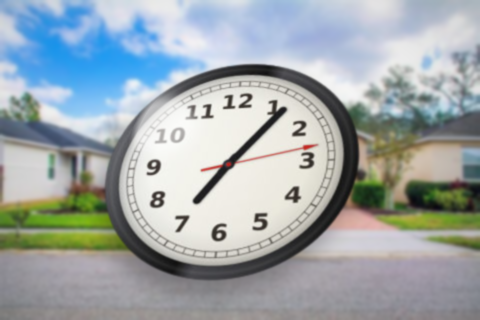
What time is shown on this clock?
7:06:13
